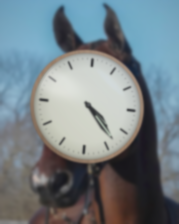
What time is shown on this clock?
4:23
